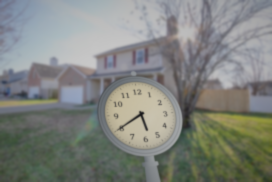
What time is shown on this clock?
5:40
